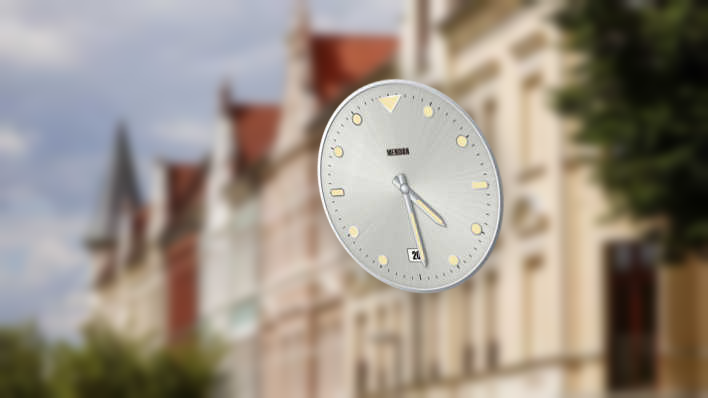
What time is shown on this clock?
4:29
